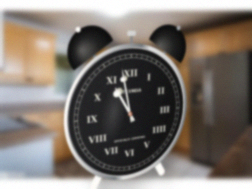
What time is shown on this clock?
10:58
